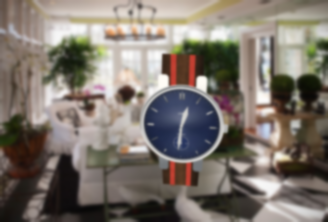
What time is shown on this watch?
12:31
